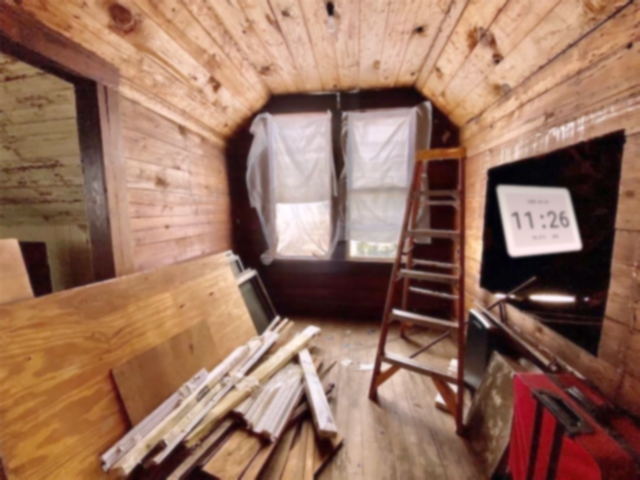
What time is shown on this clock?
11:26
